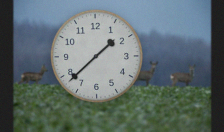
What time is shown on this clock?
1:38
